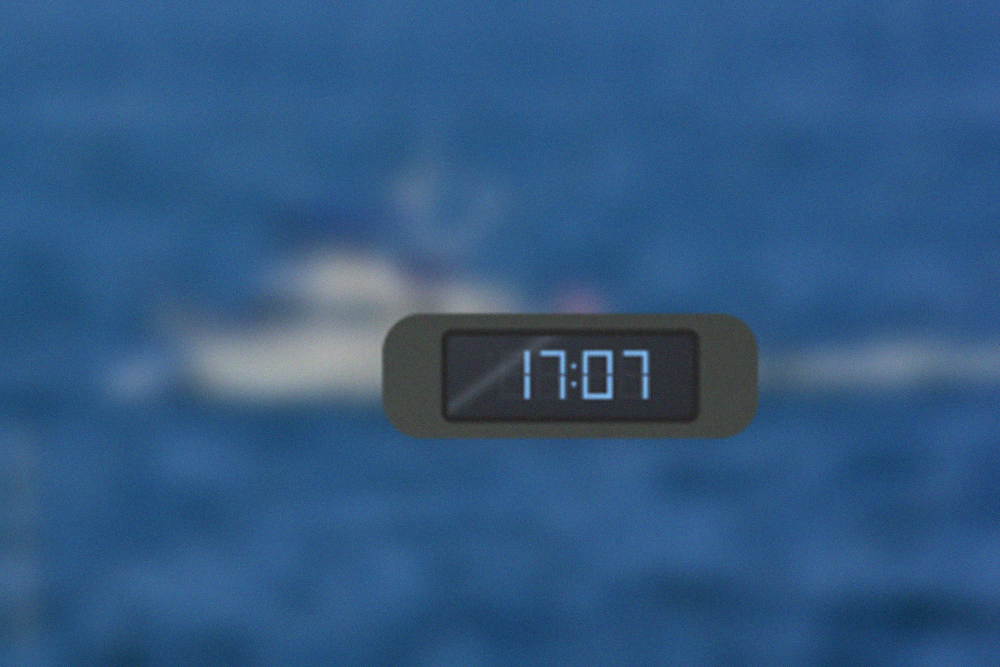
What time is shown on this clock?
17:07
